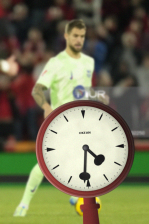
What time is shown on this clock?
4:31
